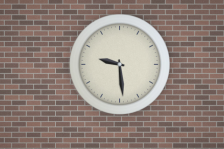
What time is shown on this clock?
9:29
